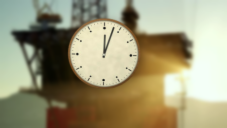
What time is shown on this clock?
12:03
